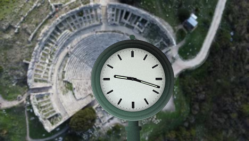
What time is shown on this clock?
9:18
